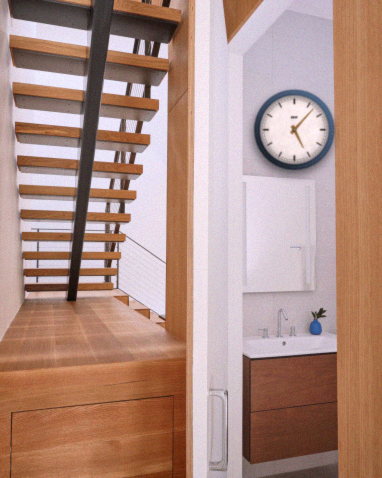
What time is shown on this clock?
5:07
